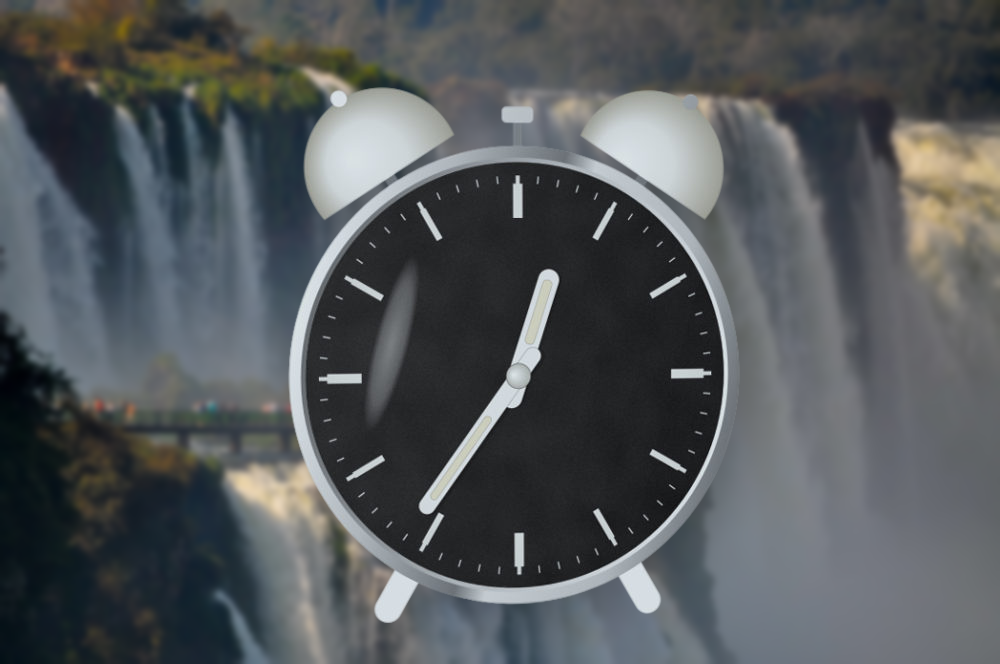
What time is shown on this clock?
12:36
